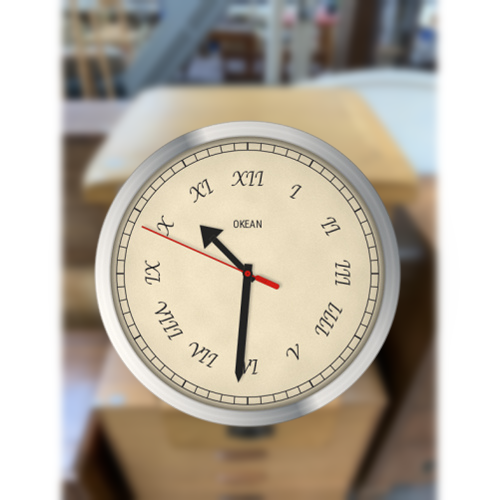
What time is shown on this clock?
10:30:49
